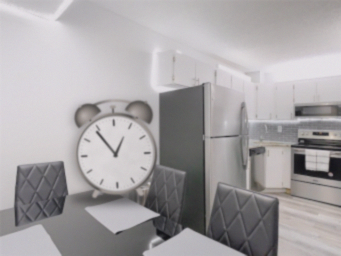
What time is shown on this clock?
12:54
